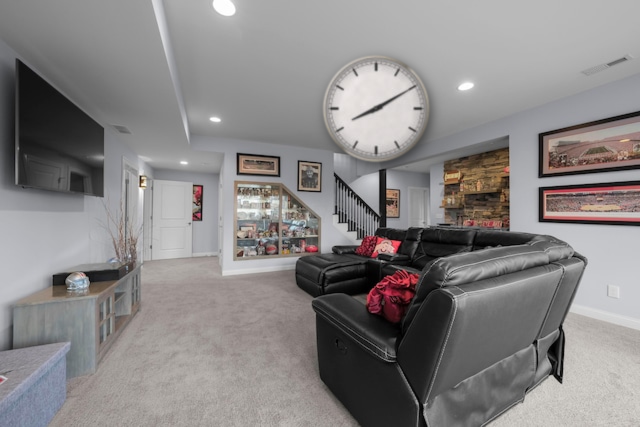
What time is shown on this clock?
8:10
